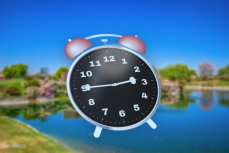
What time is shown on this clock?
2:45
